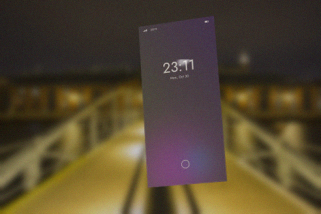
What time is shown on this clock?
23:11
